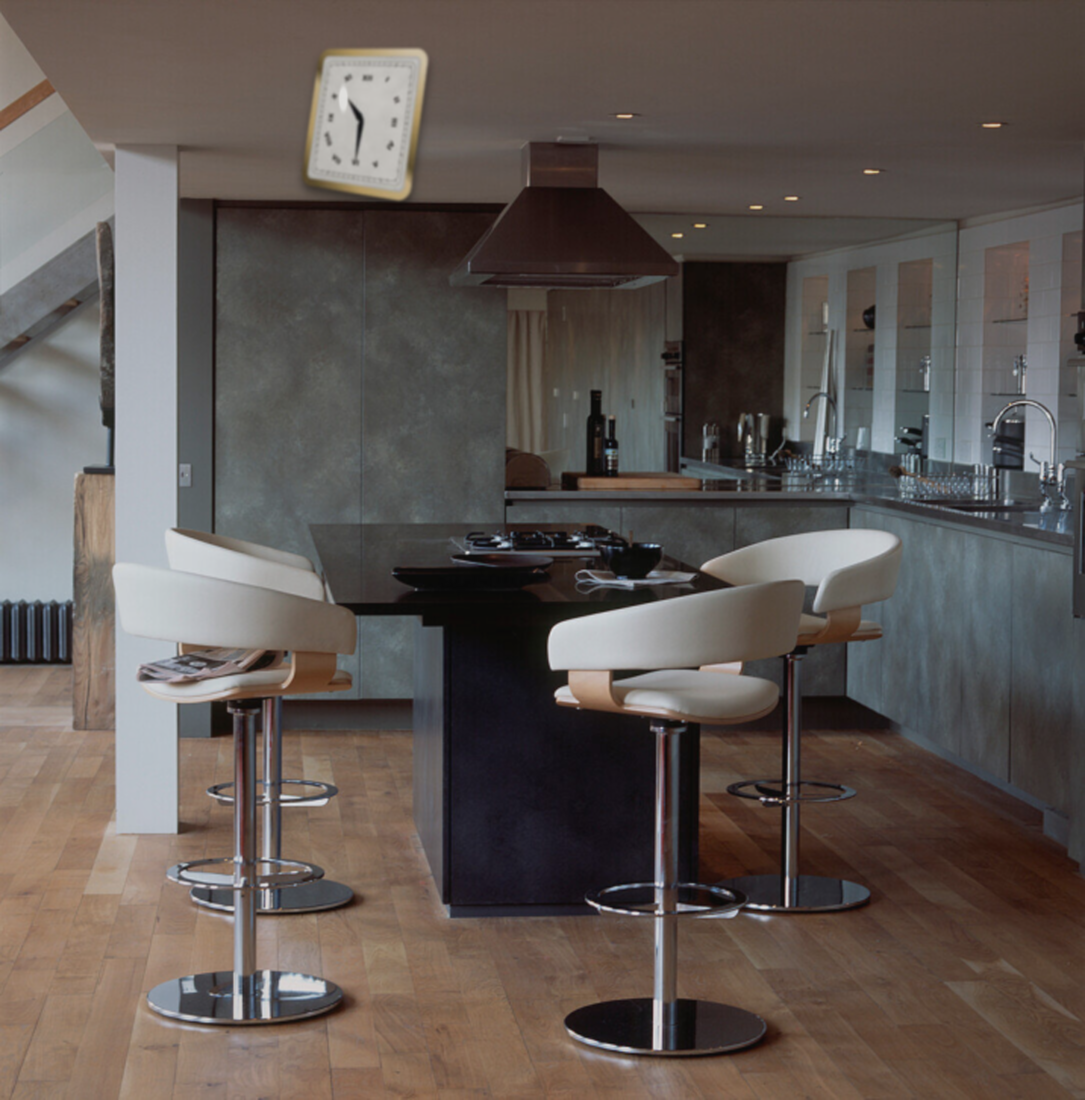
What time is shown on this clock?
10:30
